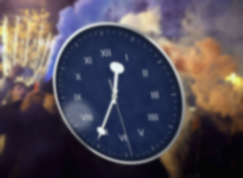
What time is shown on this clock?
12:35:29
